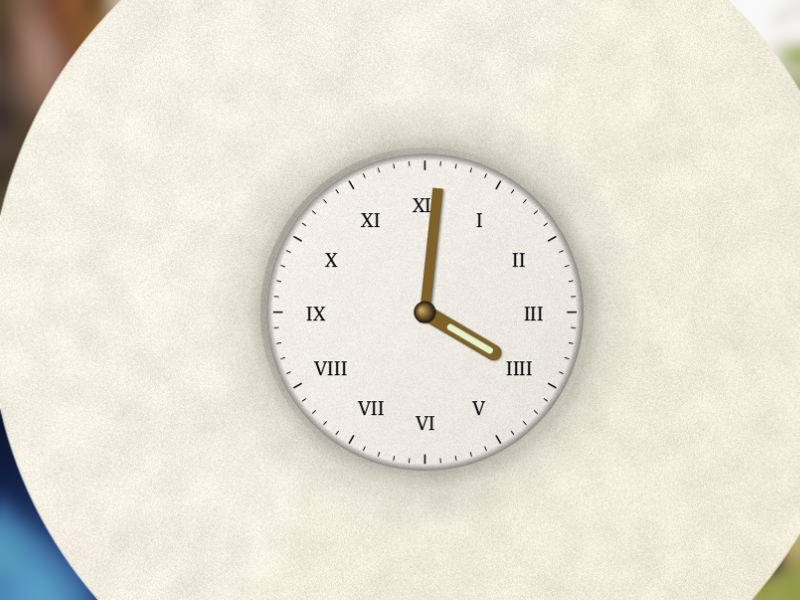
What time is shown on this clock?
4:01
